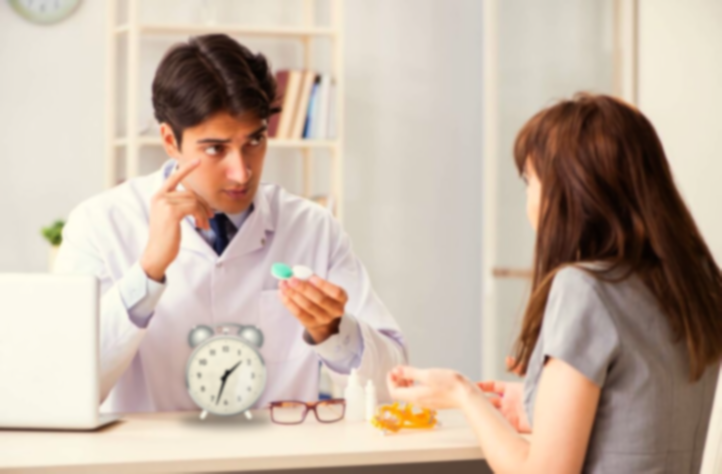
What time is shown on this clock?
1:33
